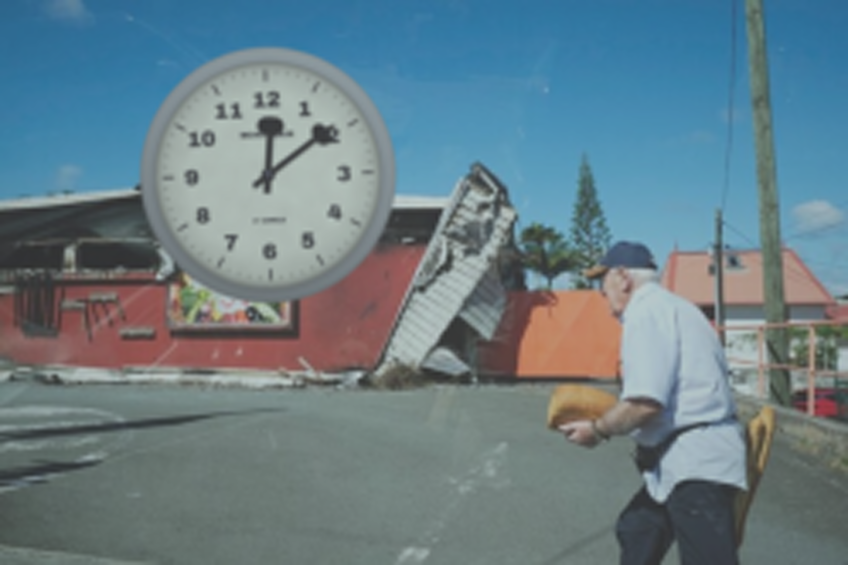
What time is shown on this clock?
12:09
